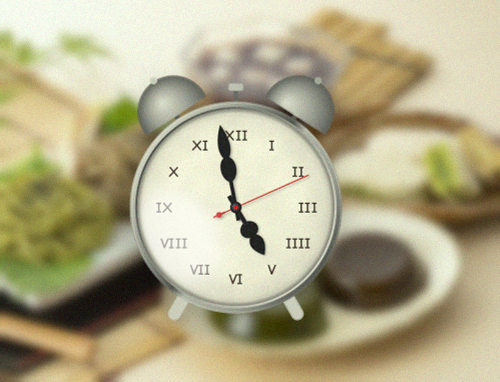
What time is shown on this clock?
4:58:11
